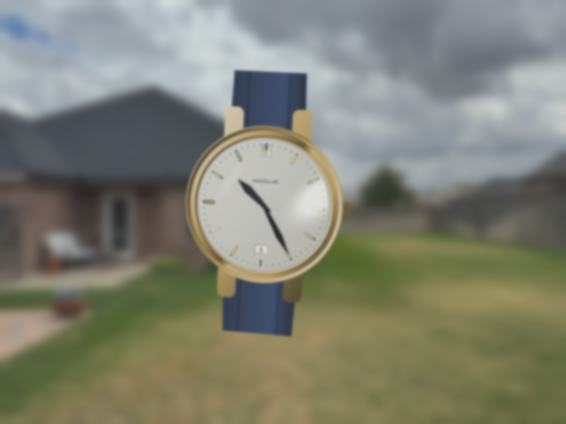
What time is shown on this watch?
10:25
